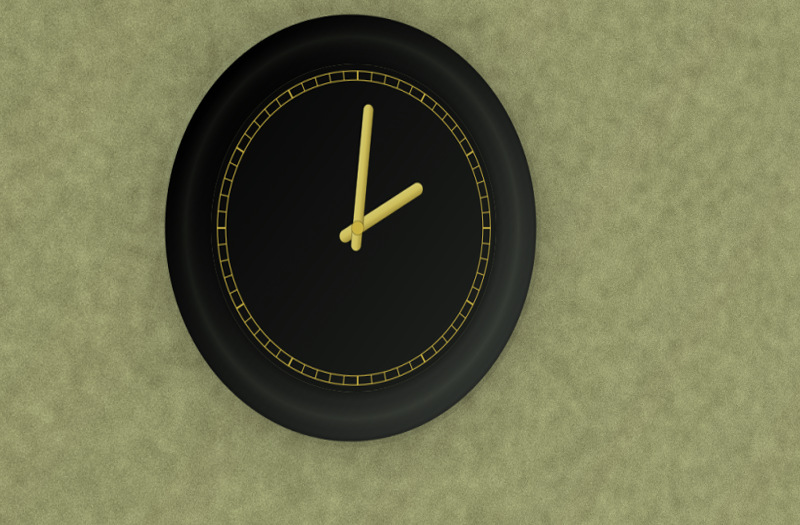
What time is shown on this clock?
2:01
